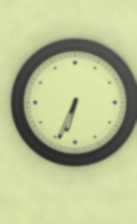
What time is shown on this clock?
6:34
